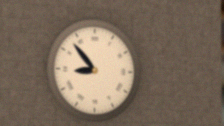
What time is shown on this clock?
8:53
